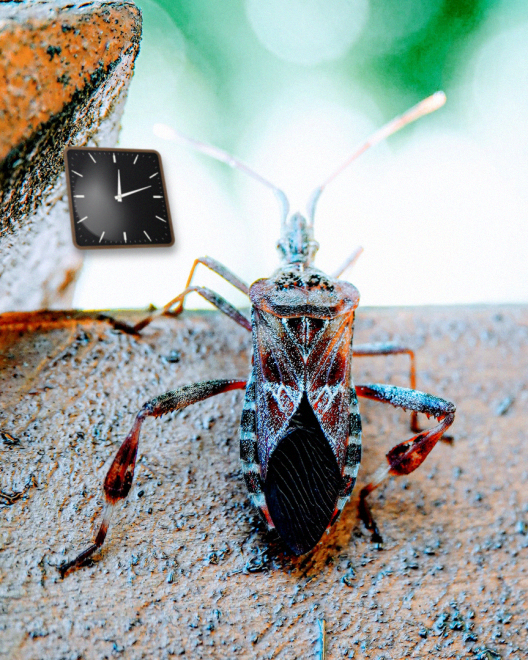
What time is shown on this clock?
12:12
